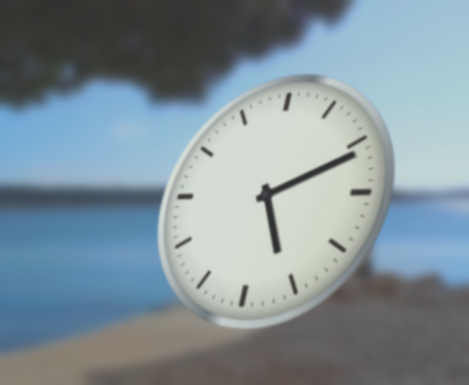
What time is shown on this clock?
5:11
